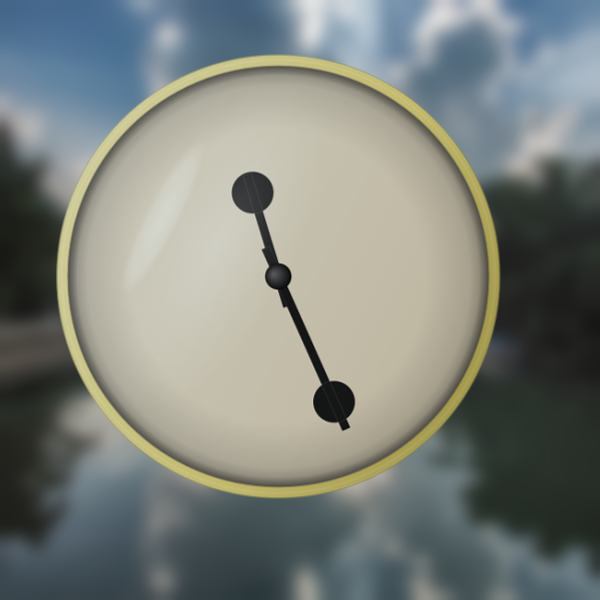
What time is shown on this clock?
11:26
